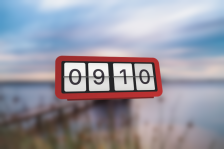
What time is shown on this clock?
9:10
